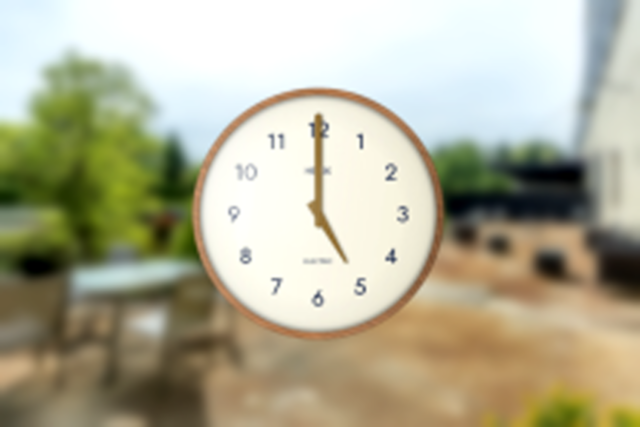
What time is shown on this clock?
5:00
